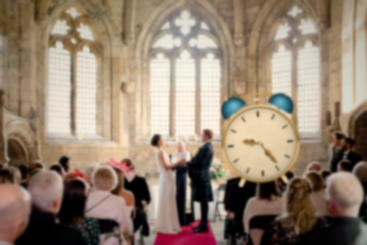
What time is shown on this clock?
9:24
